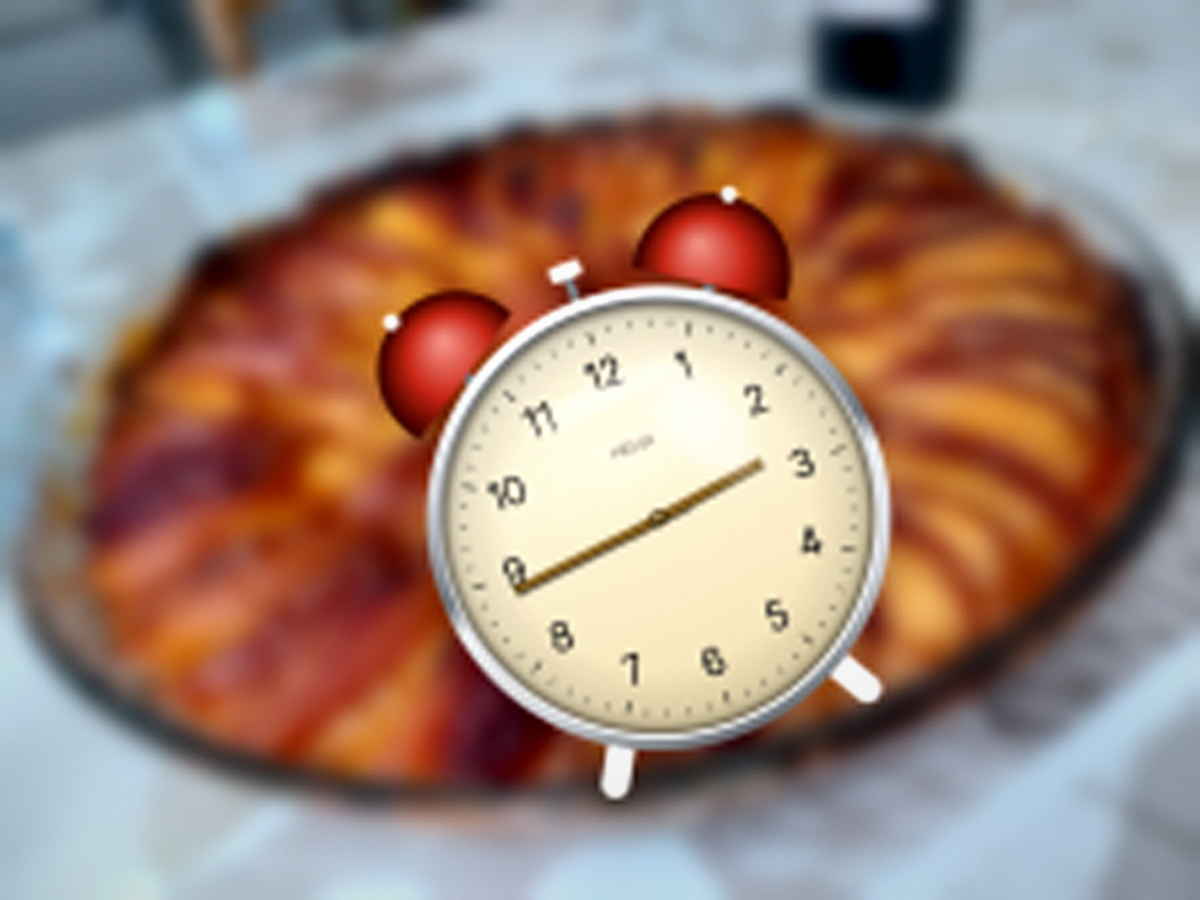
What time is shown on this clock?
2:44
